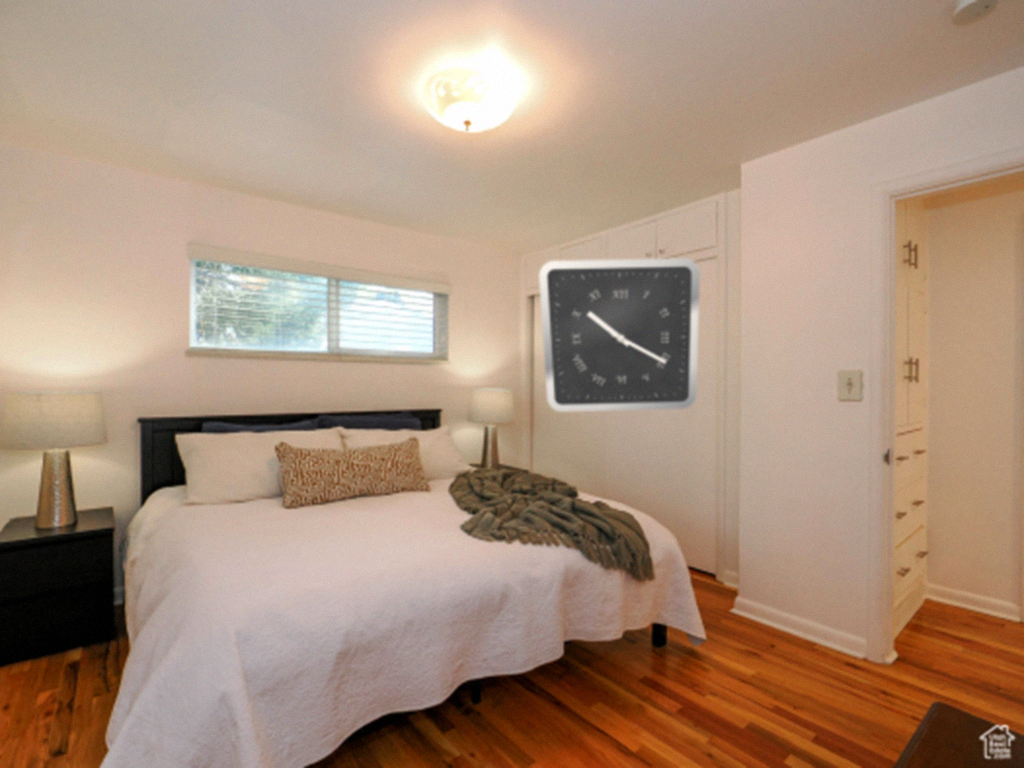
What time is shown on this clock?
10:20
